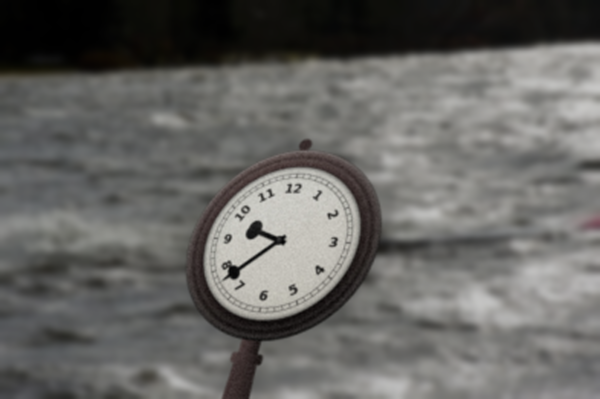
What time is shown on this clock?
9:38
